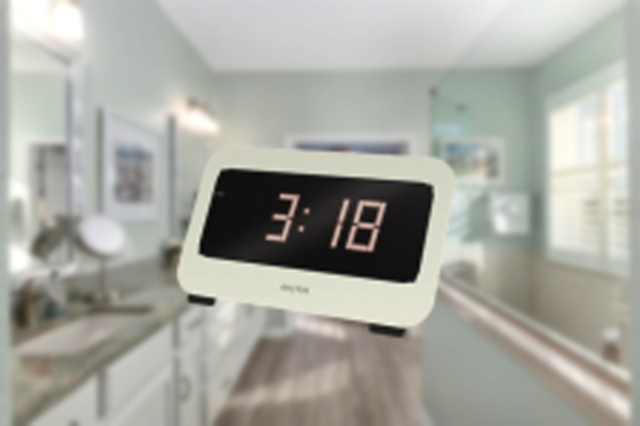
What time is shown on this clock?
3:18
